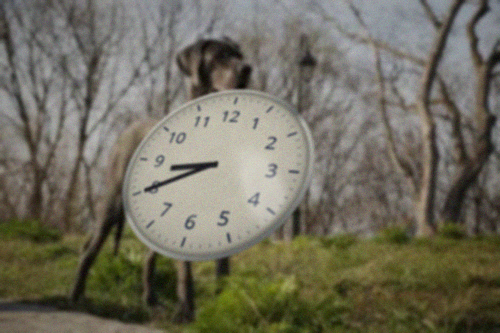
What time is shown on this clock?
8:40
